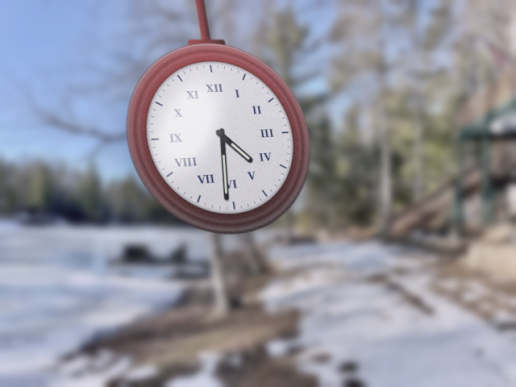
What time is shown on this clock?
4:31
